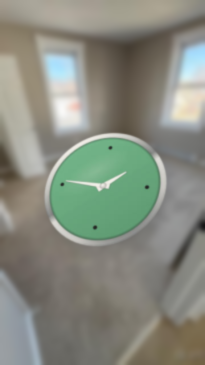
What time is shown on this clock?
1:46
